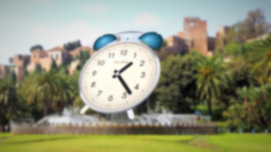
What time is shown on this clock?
1:23
